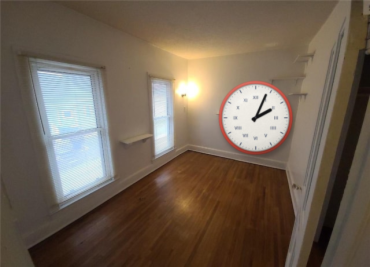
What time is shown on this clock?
2:04
